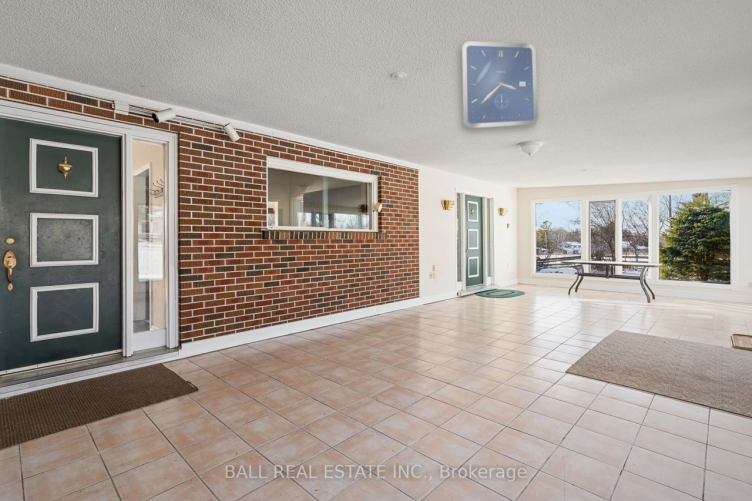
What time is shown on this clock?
3:38
